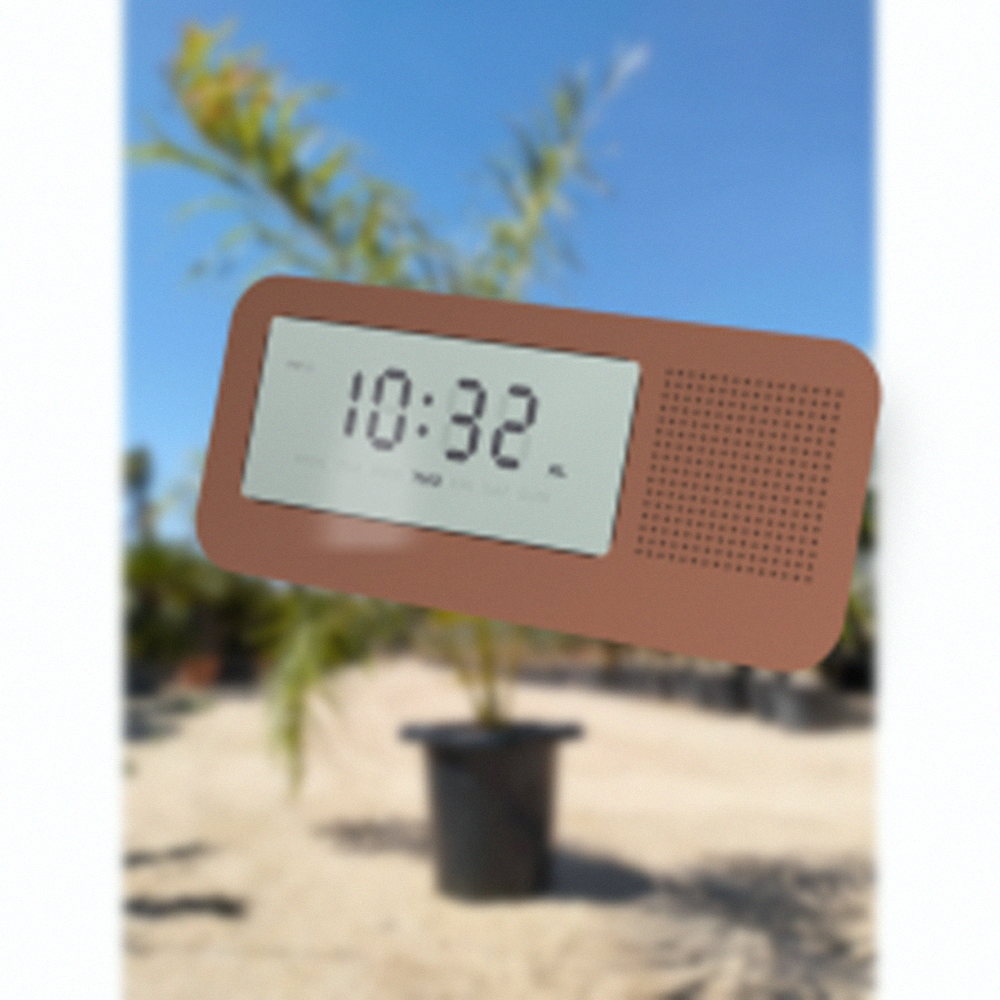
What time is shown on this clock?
10:32
